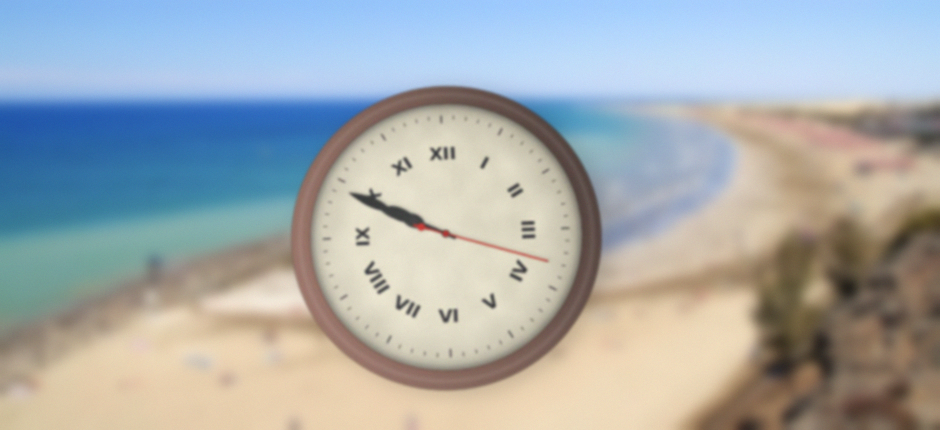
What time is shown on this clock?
9:49:18
